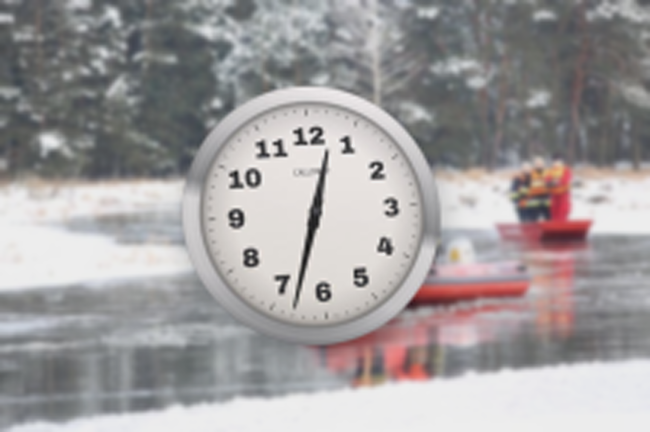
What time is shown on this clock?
12:33
